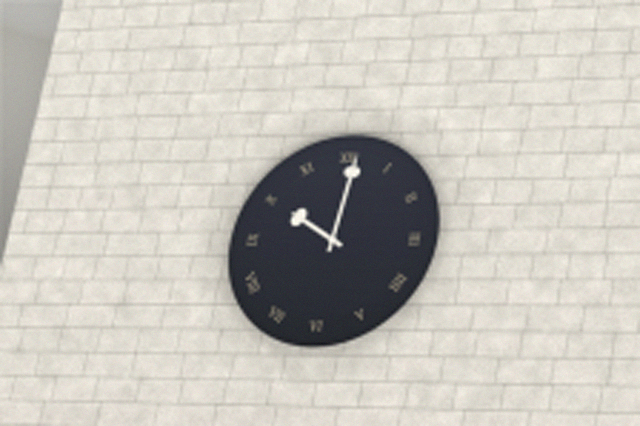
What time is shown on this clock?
10:01
